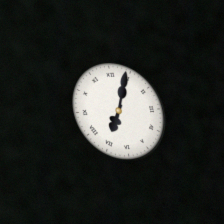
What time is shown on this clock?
7:04
